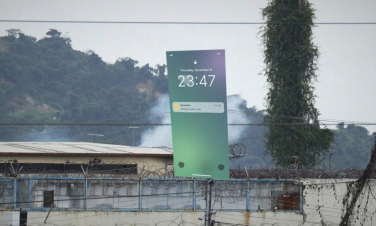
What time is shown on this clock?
23:47
